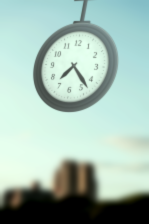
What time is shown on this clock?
7:23
